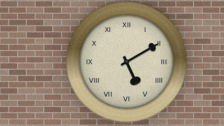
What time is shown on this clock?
5:10
